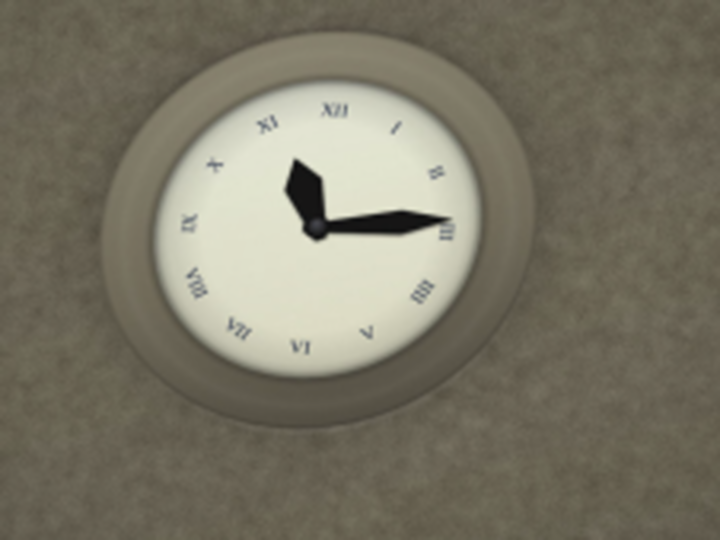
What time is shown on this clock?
11:14
